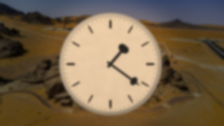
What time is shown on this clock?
1:21
